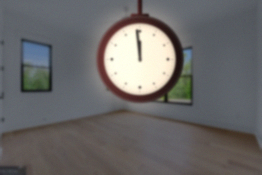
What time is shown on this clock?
11:59
